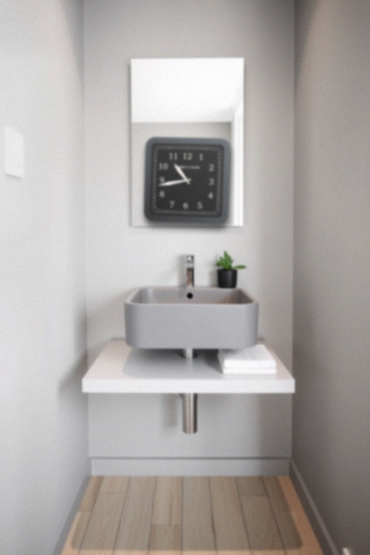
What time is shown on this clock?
10:43
